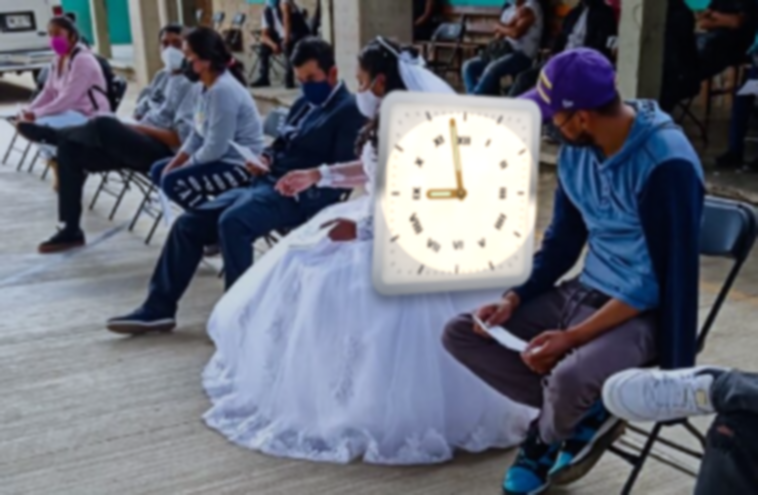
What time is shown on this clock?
8:58
